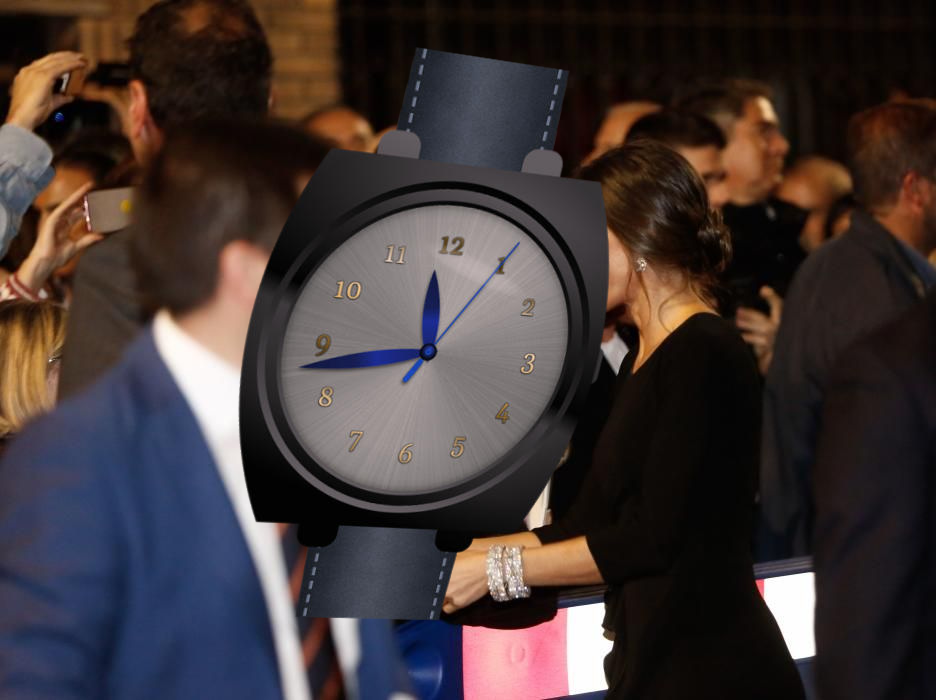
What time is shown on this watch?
11:43:05
